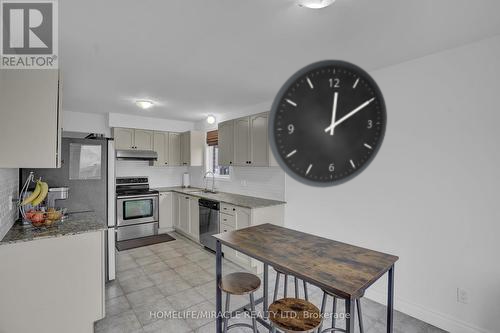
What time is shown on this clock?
12:10
